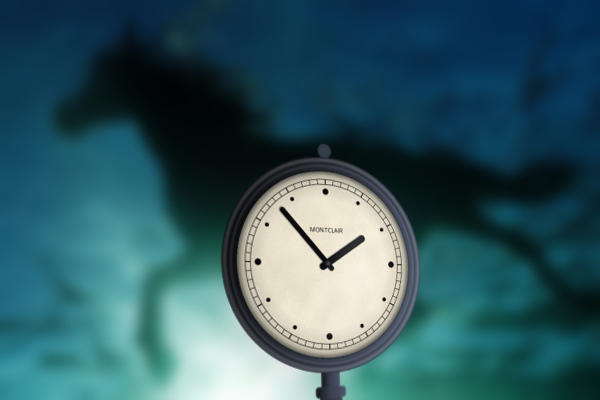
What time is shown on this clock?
1:53
